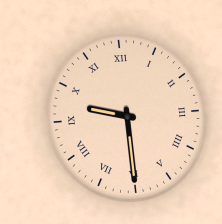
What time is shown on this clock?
9:30
